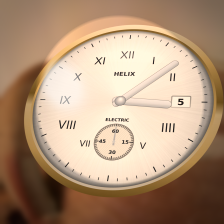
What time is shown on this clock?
3:08
